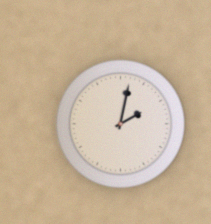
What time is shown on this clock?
2:02
